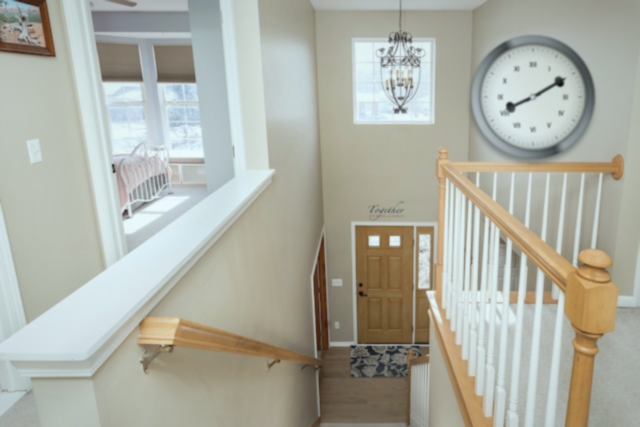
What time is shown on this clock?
8:10
